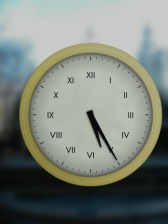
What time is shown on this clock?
5:25
